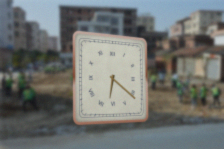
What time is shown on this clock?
6:21
